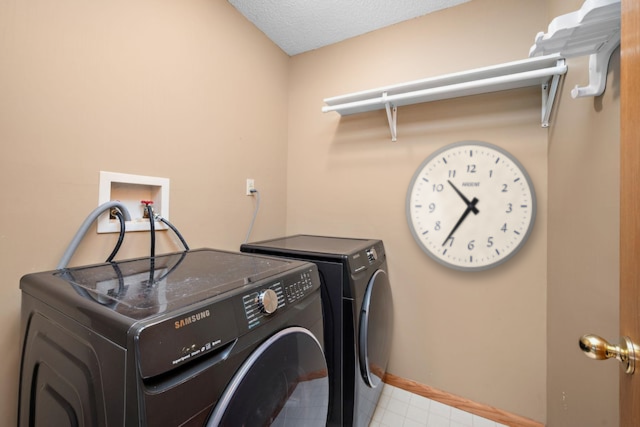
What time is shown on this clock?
10:36
